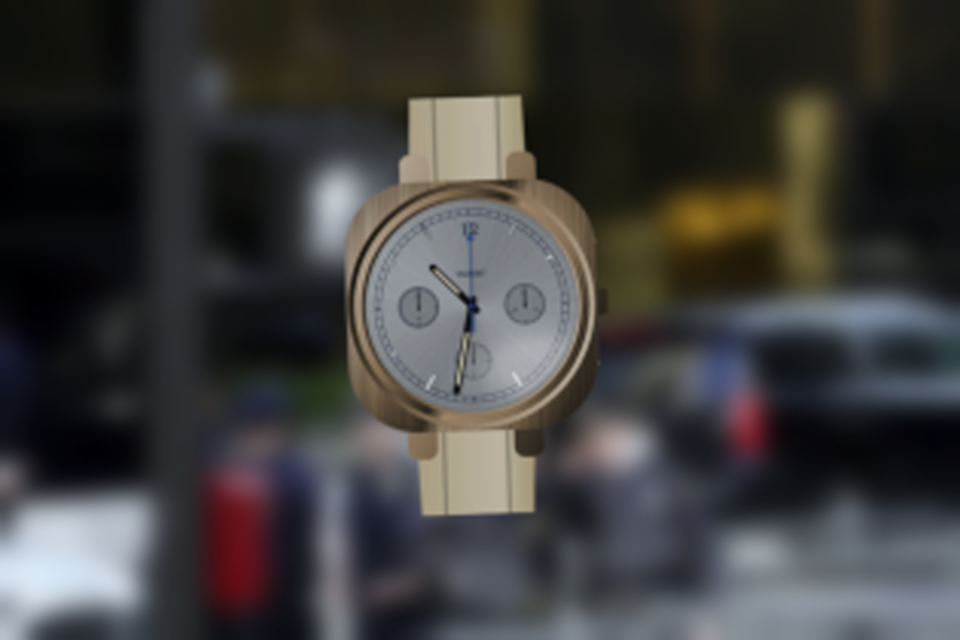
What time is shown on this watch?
10:32
